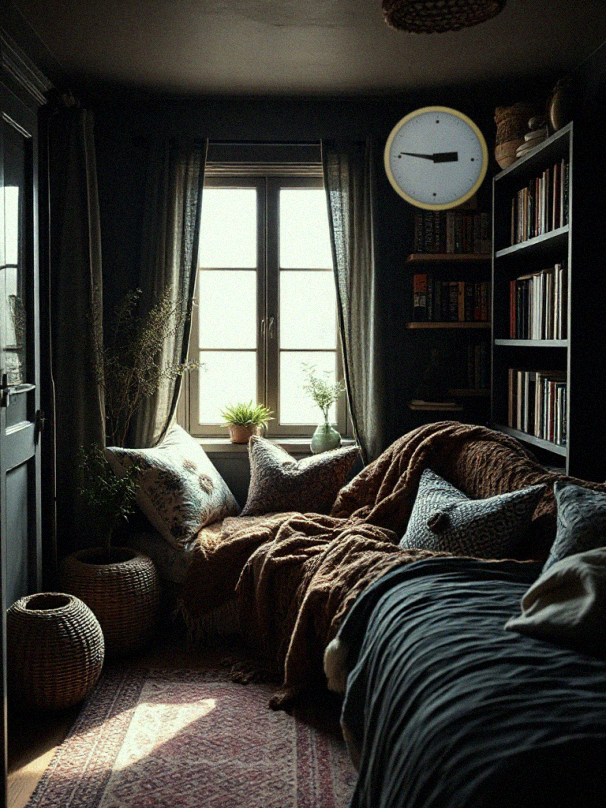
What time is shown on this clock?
2:46
